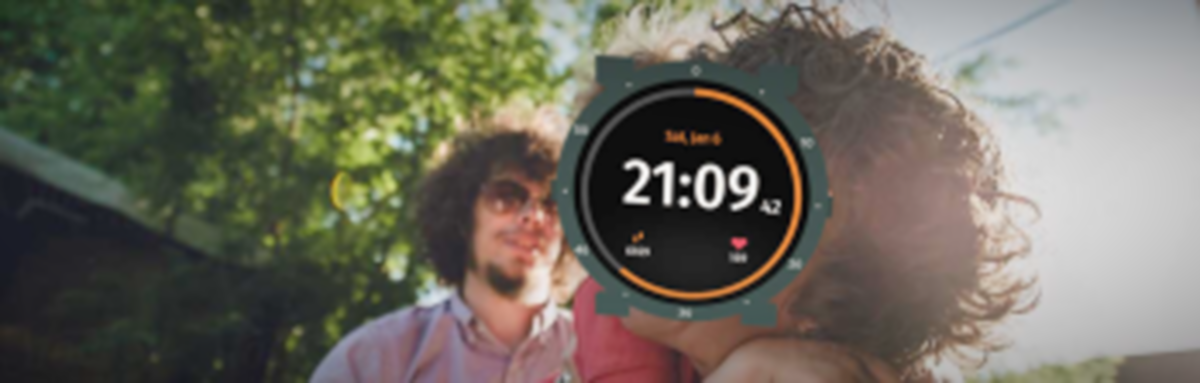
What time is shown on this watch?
21:09
